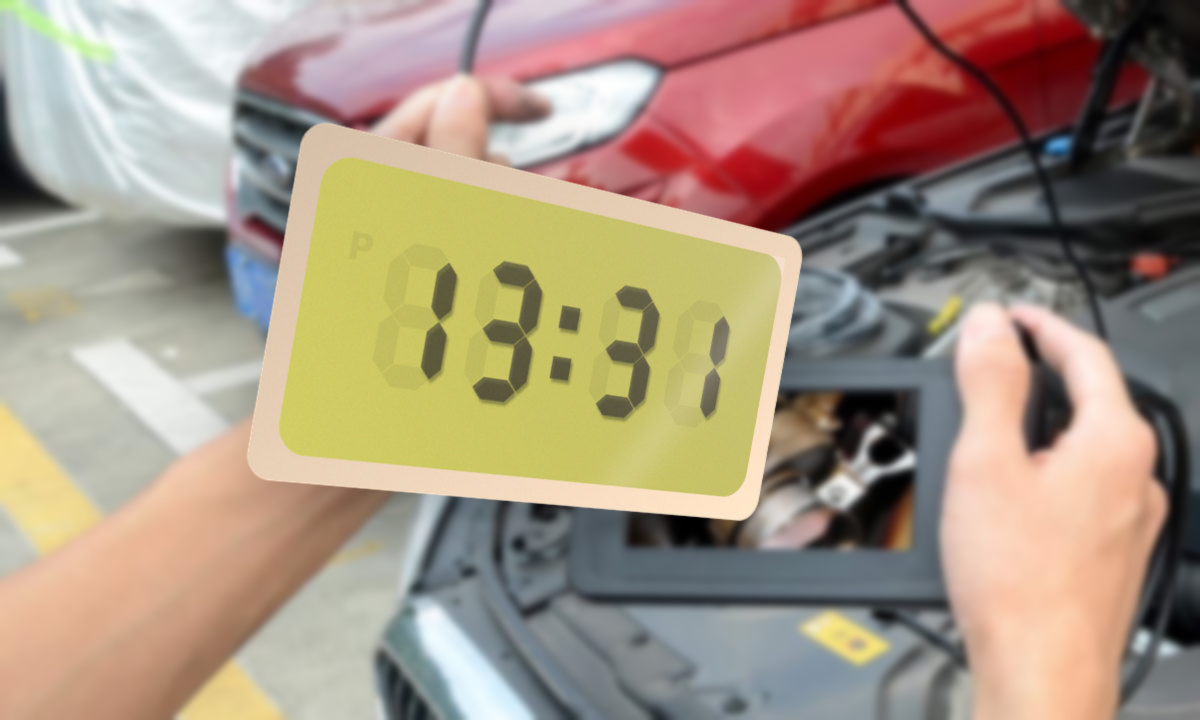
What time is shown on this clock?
13:31
